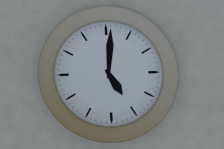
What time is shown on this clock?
5:01
